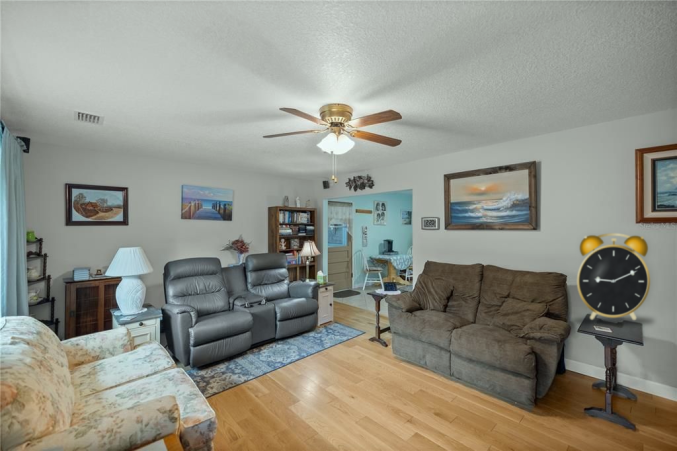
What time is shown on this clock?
9:11
